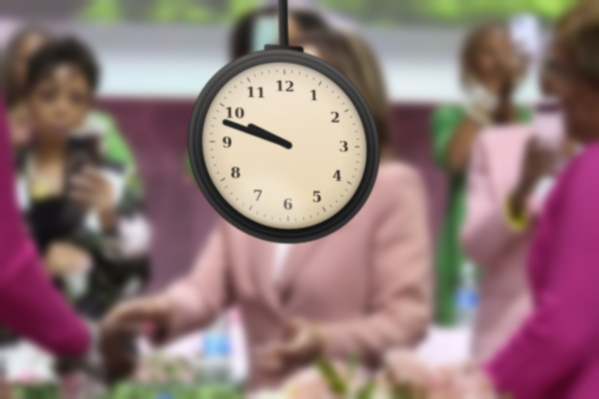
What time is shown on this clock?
9:48
